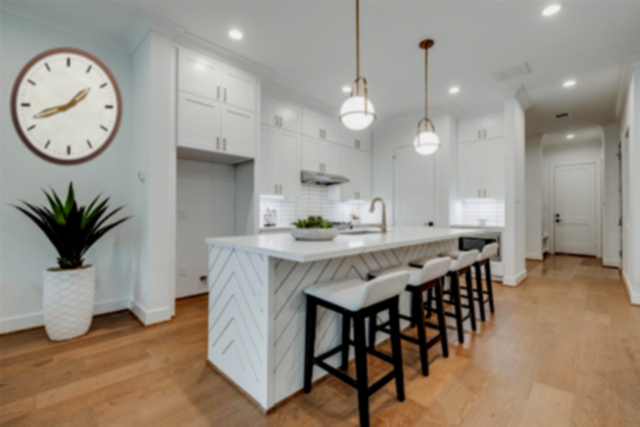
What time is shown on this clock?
1:42
